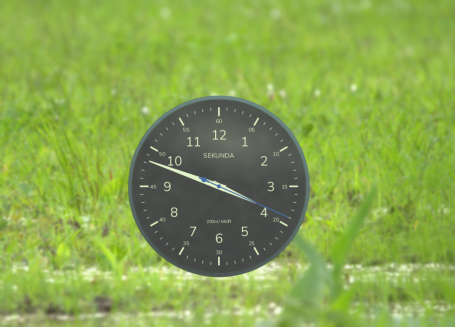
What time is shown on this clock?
3:48:19
